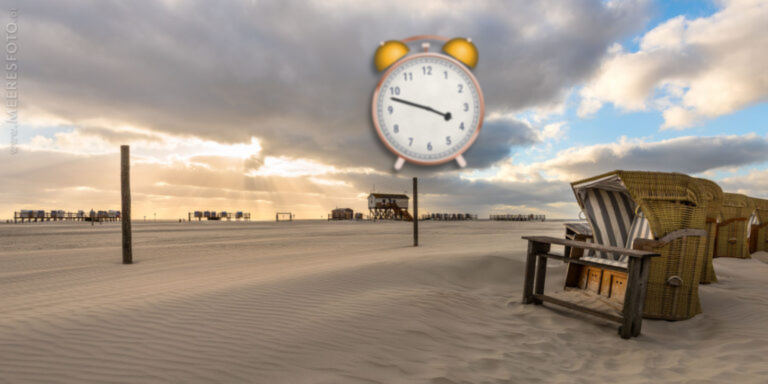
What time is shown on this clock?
3:48
